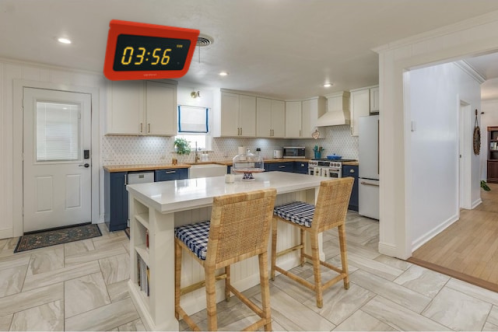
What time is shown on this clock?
3:56
